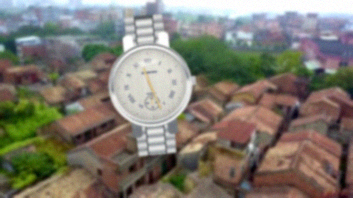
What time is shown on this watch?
11:27
